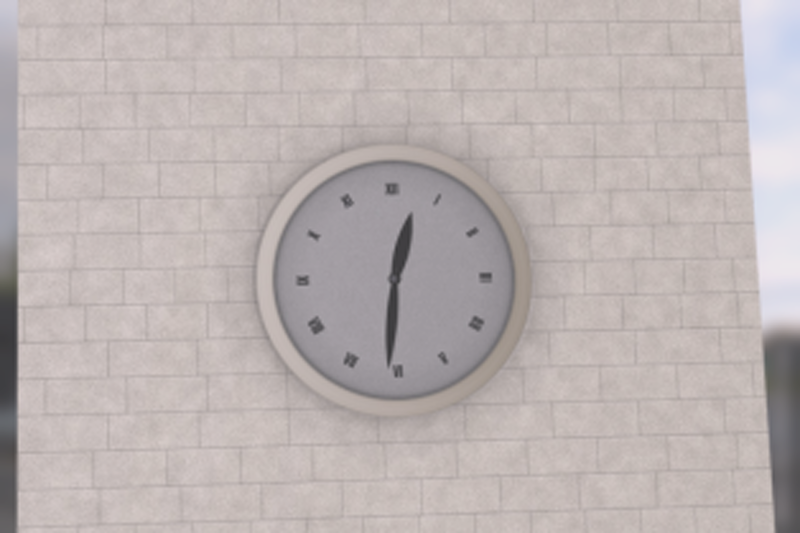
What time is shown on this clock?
12:31
